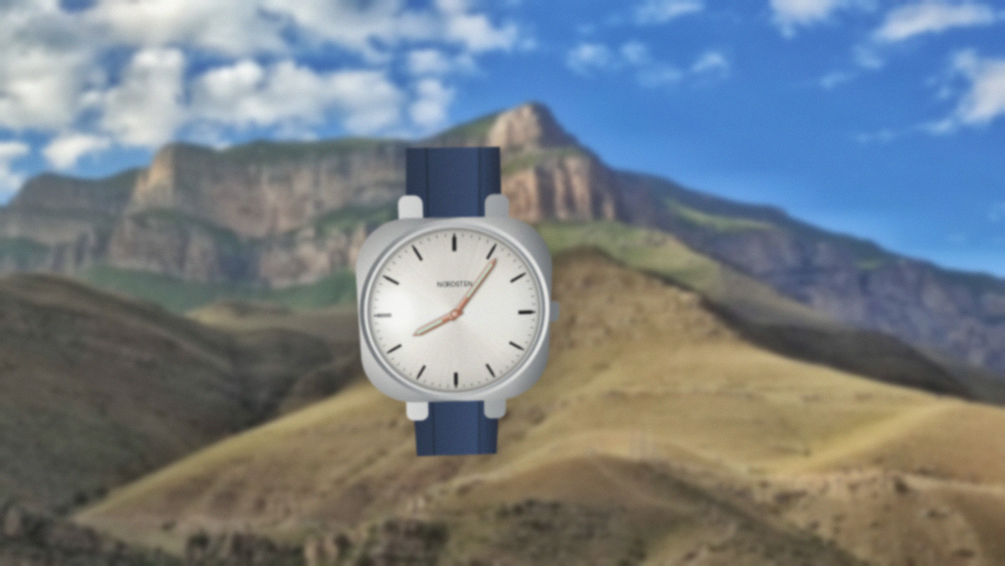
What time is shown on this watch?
8:06
